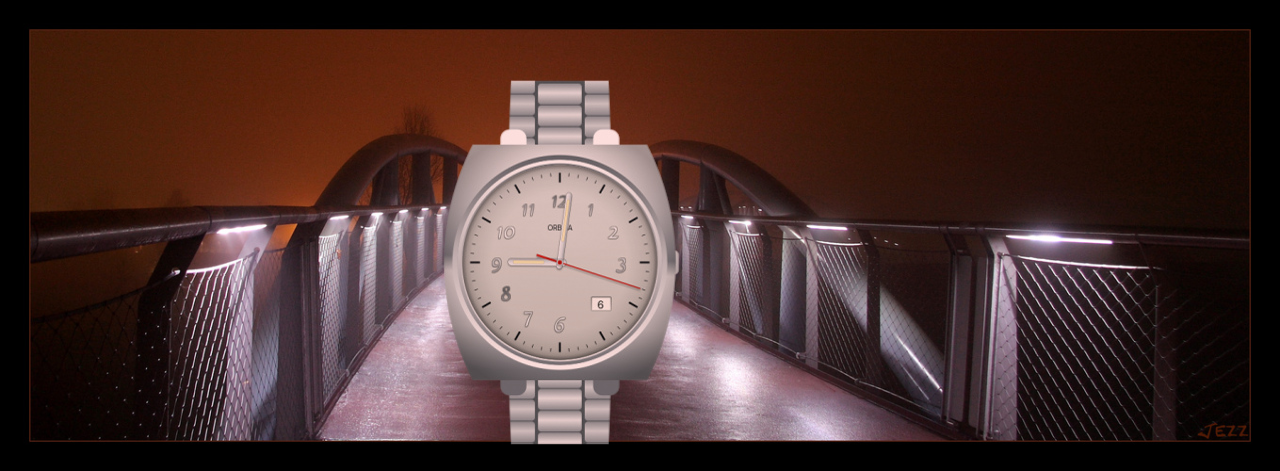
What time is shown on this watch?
9:01:18
